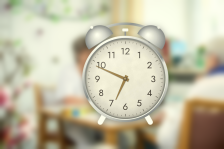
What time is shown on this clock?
6:49
